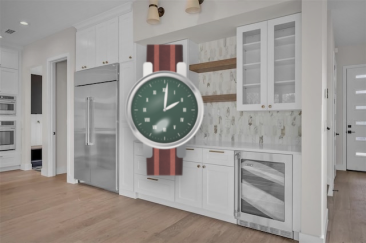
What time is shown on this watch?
2:01
